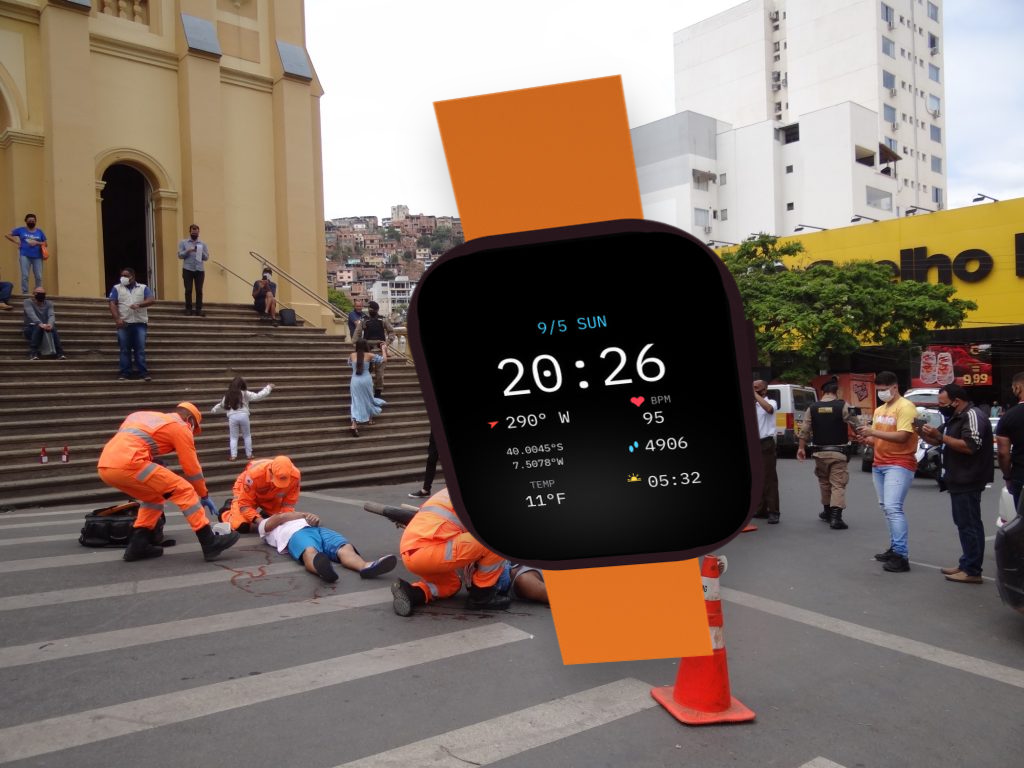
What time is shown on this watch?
20:26
